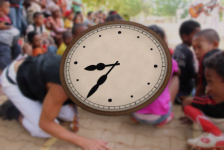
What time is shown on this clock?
8:35
